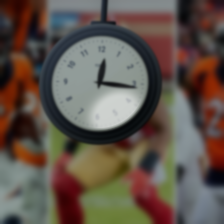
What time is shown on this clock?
12:16
